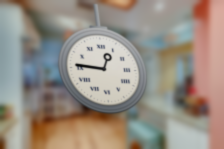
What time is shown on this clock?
12:46
